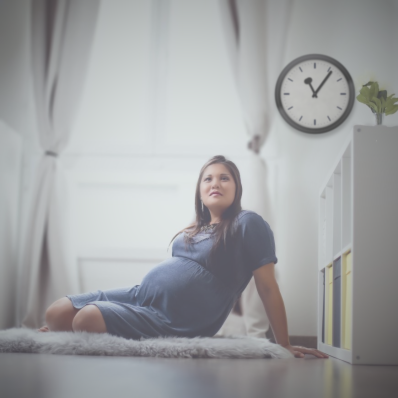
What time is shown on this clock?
11:06
